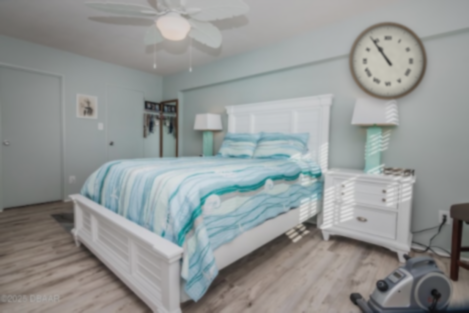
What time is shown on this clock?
10:54
